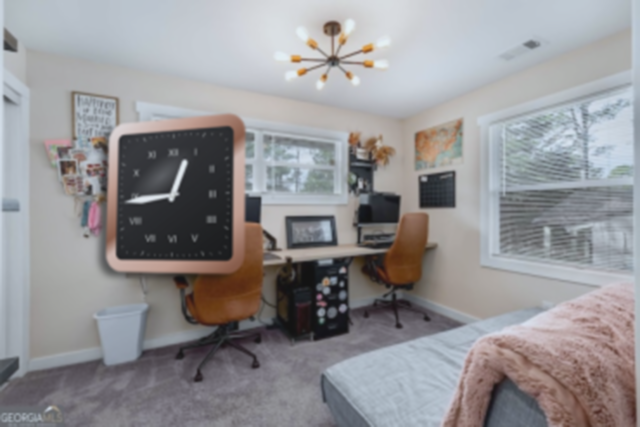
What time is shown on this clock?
12:44
